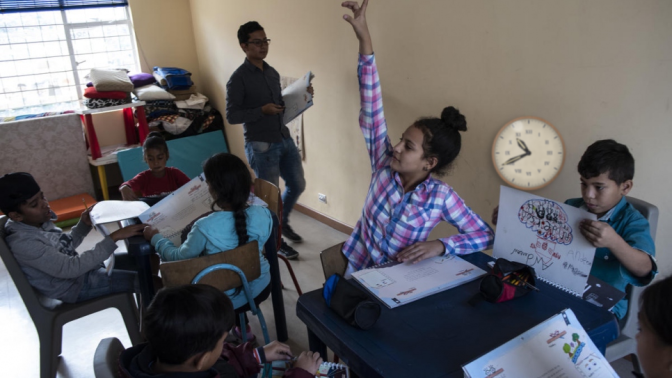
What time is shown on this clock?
10:41
